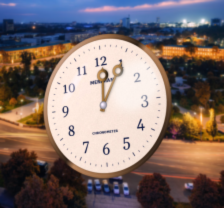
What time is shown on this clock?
12:05
